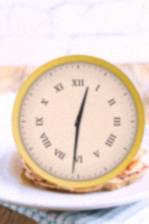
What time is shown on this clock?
12:31
